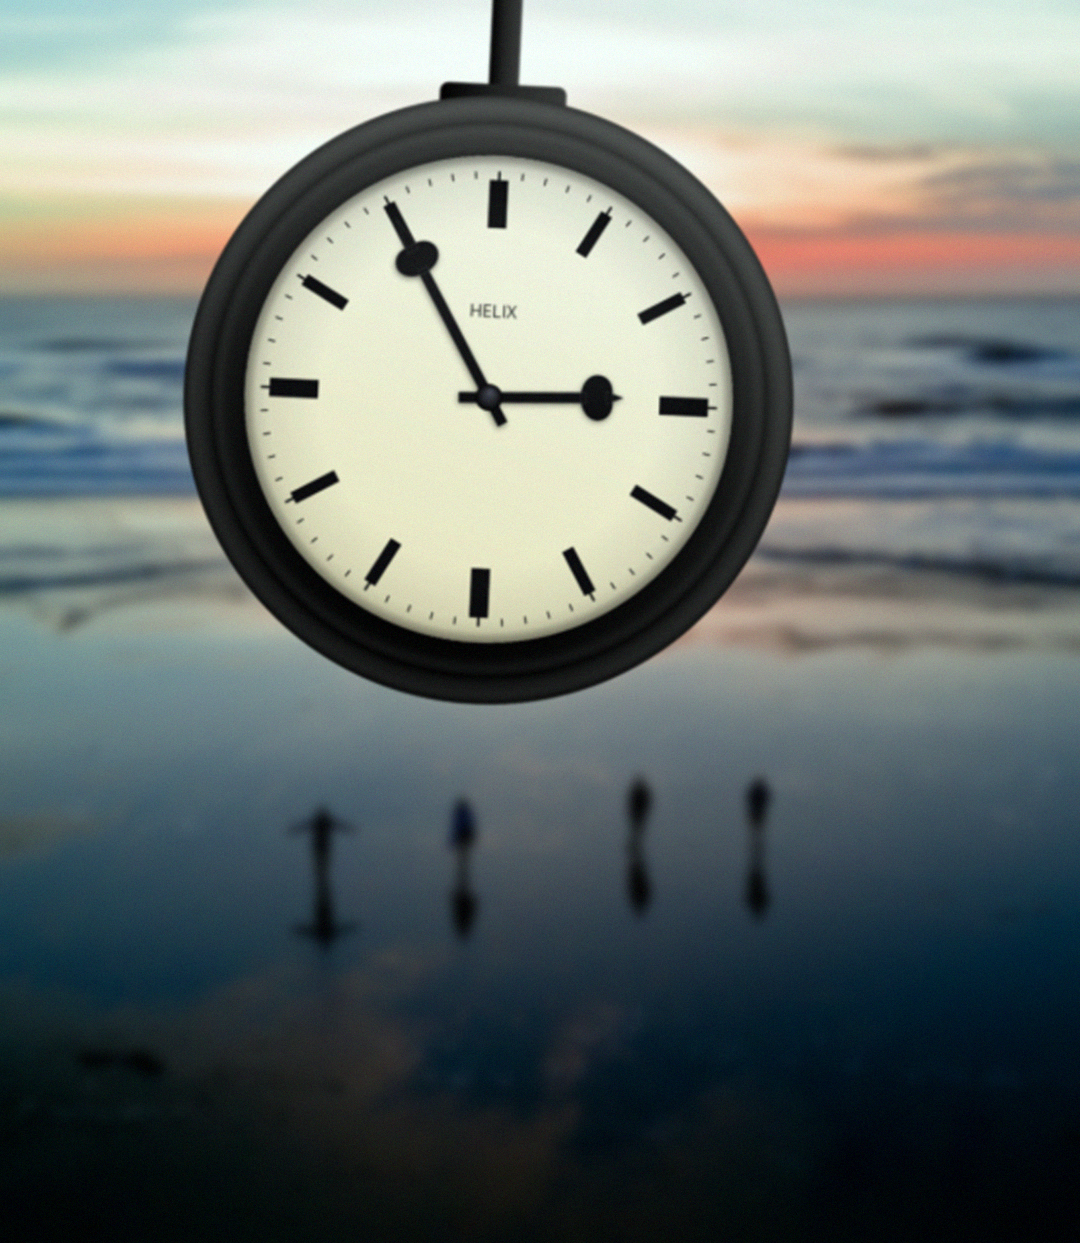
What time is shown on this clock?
2:55
